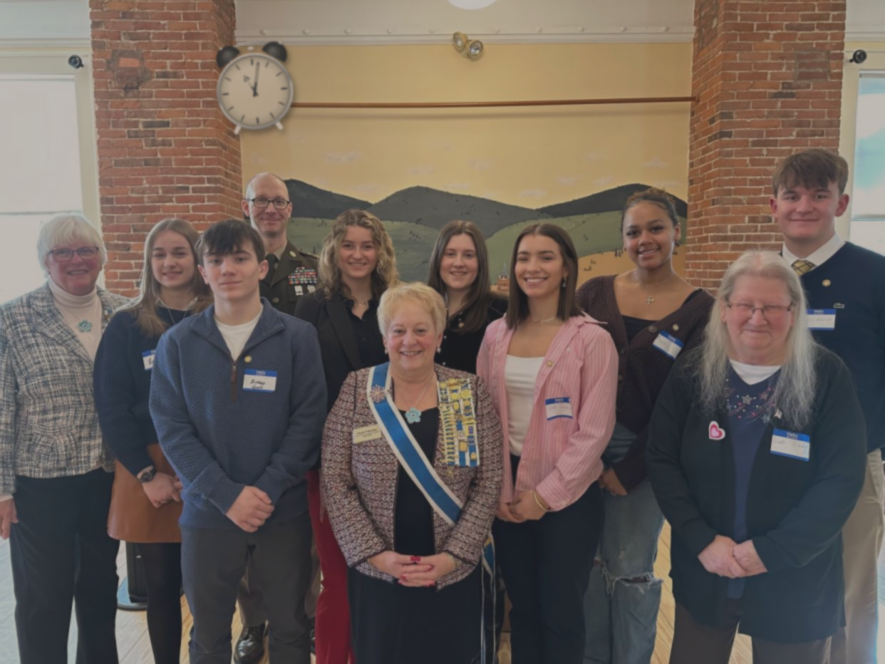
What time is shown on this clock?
11:02
